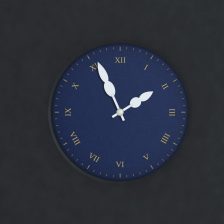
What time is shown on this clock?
1:56
